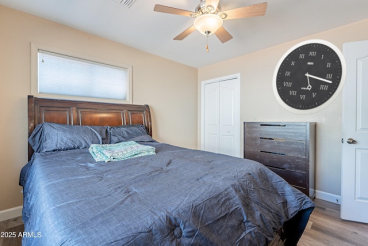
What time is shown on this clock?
5:17
